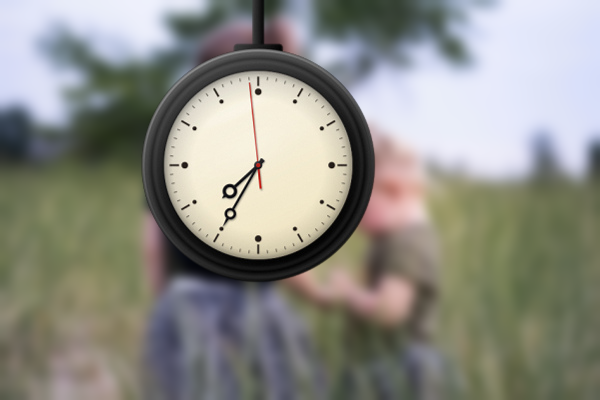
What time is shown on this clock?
7:34:59
